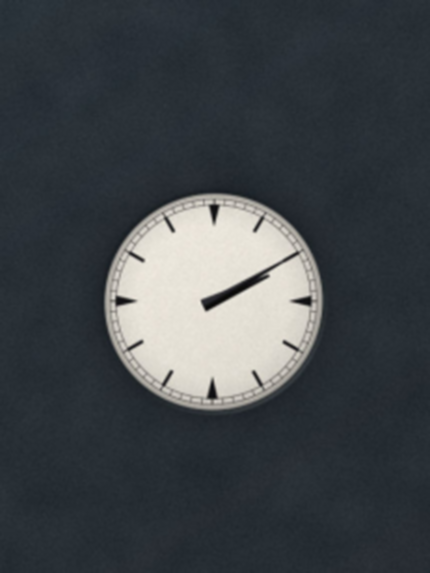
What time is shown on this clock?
2:10
